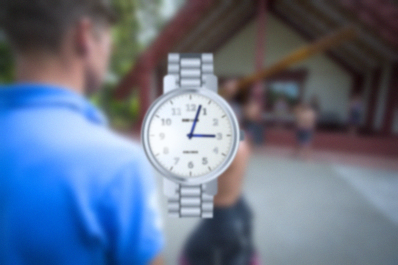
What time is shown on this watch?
3:03
